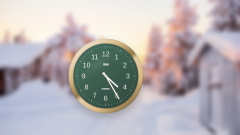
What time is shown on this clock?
4:25
